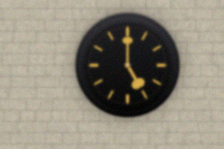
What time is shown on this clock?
5:00
